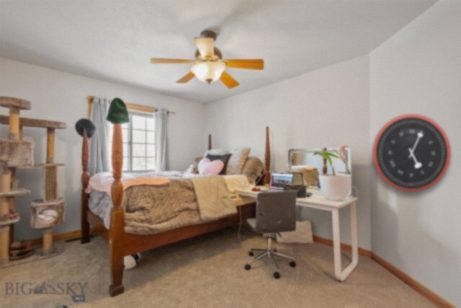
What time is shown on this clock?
5:04
